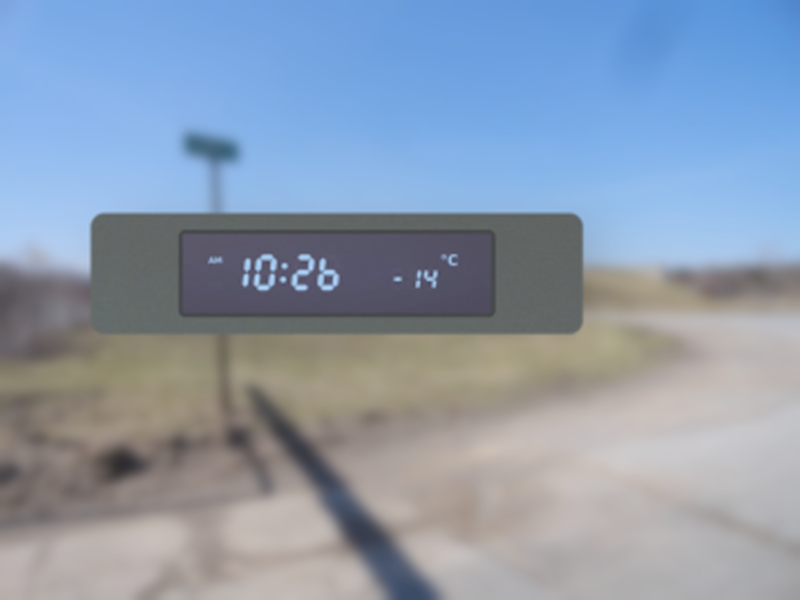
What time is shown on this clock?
10:26
